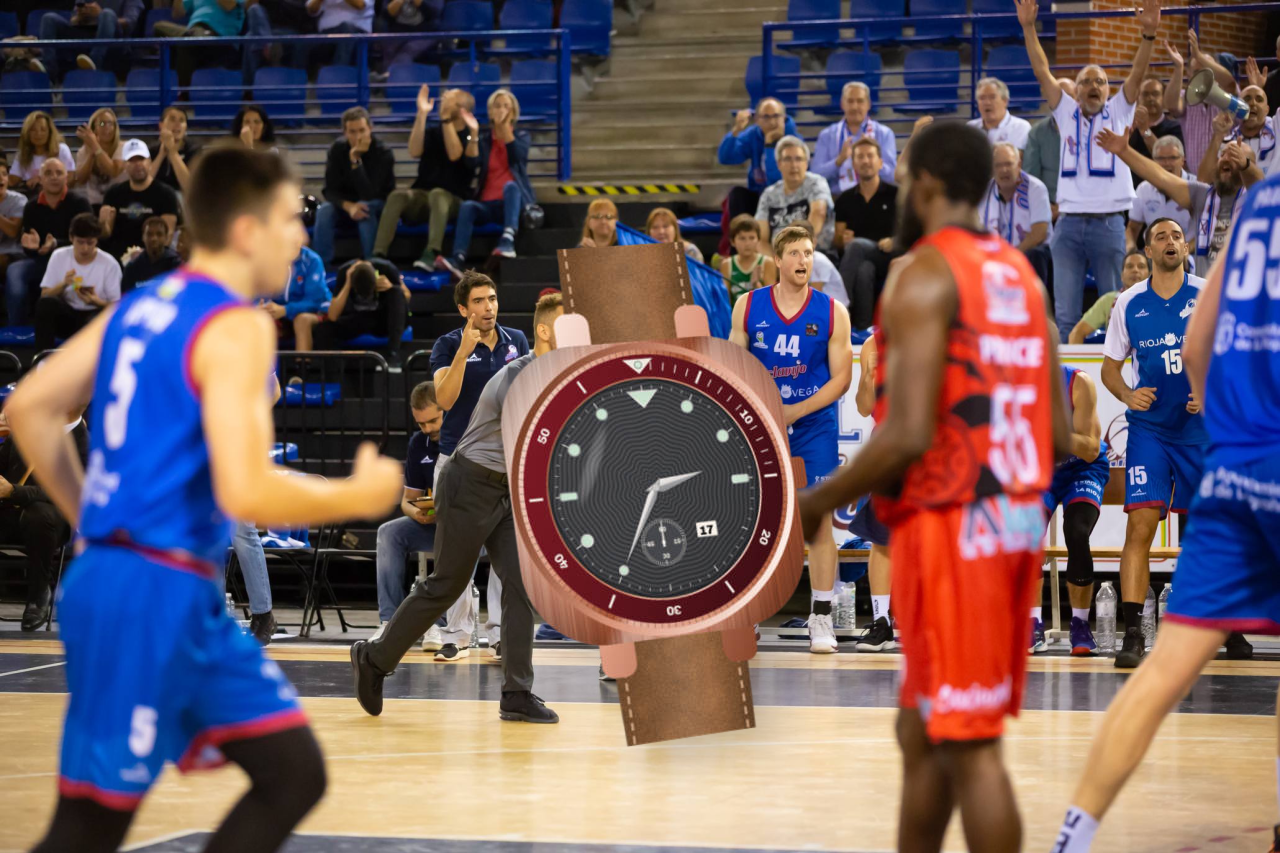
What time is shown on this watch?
2:35
